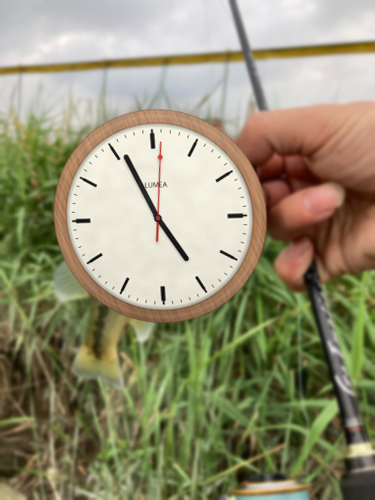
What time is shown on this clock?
4:56:01
